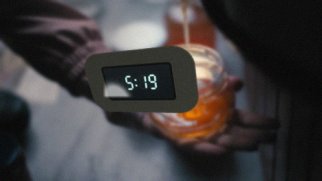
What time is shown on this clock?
5:19
